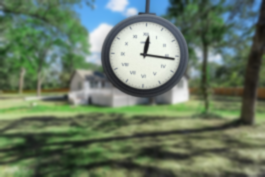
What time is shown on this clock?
12:16
